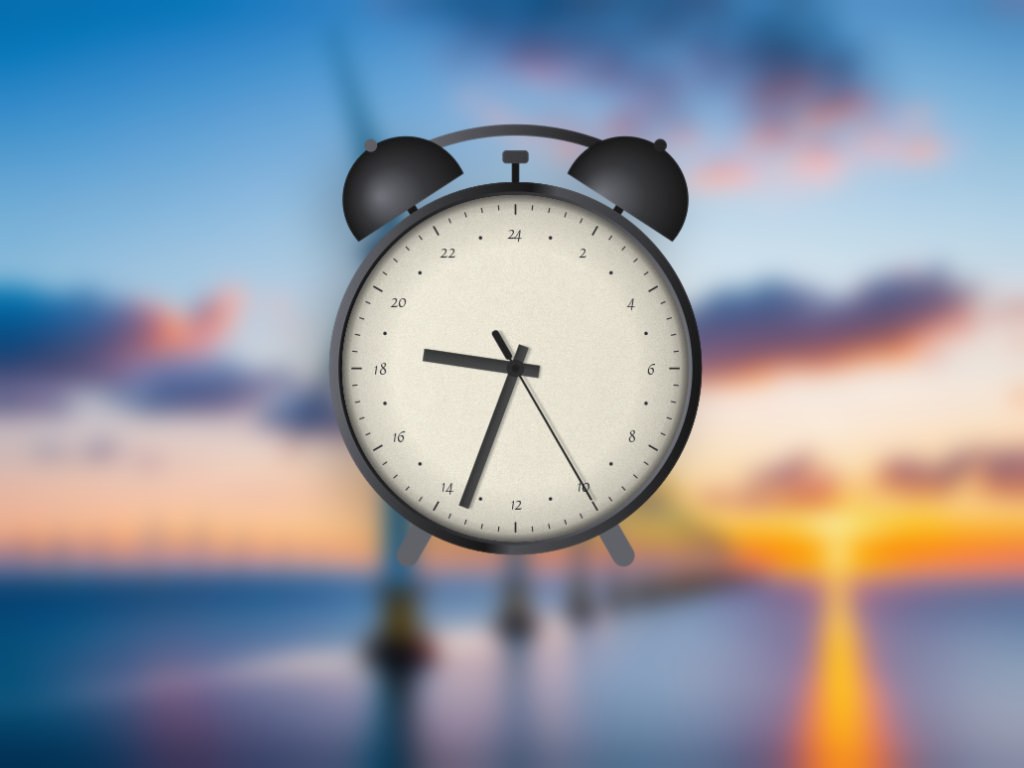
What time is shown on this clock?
18:33:25
